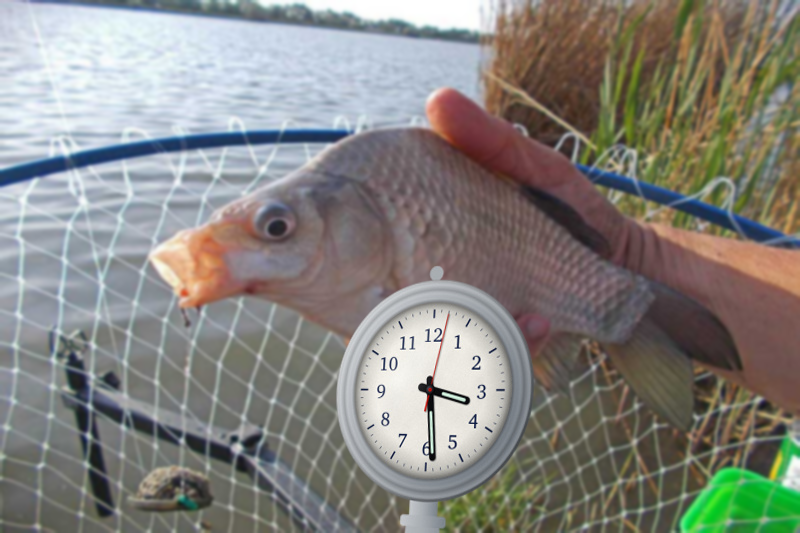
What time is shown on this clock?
3:29:02
